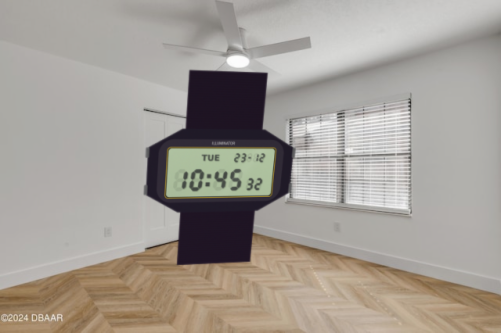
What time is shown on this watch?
10:45:32
